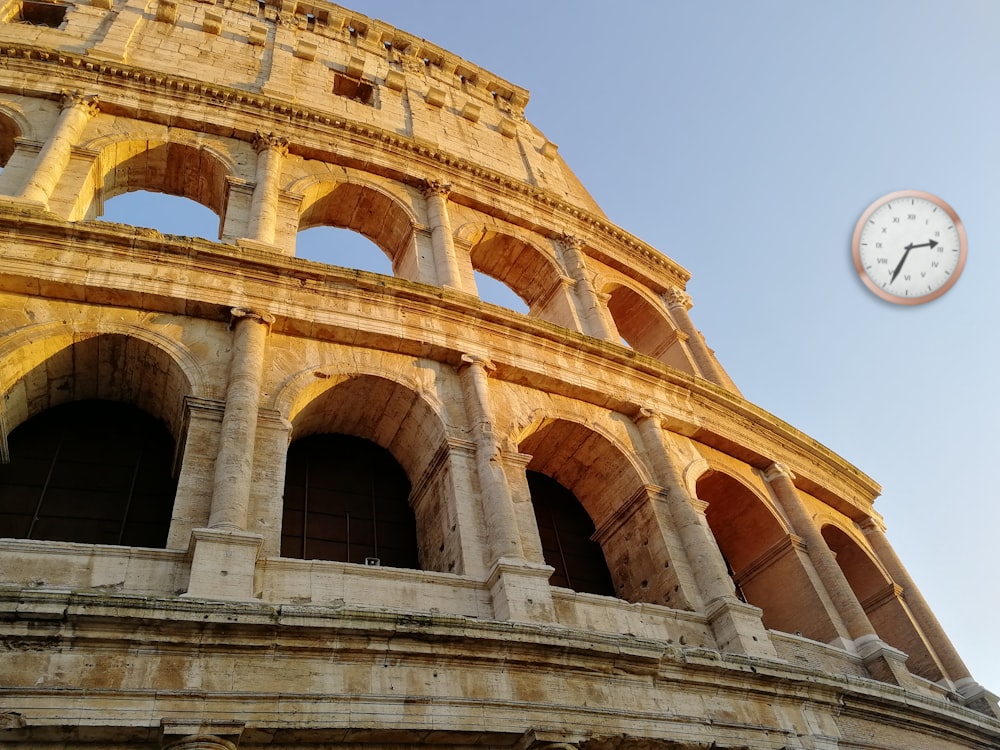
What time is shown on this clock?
2:34
